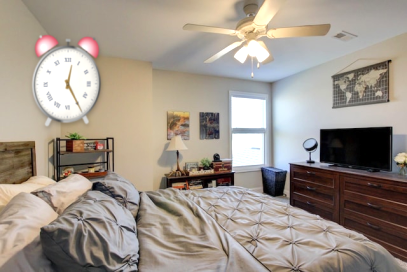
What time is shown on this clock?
12:25
